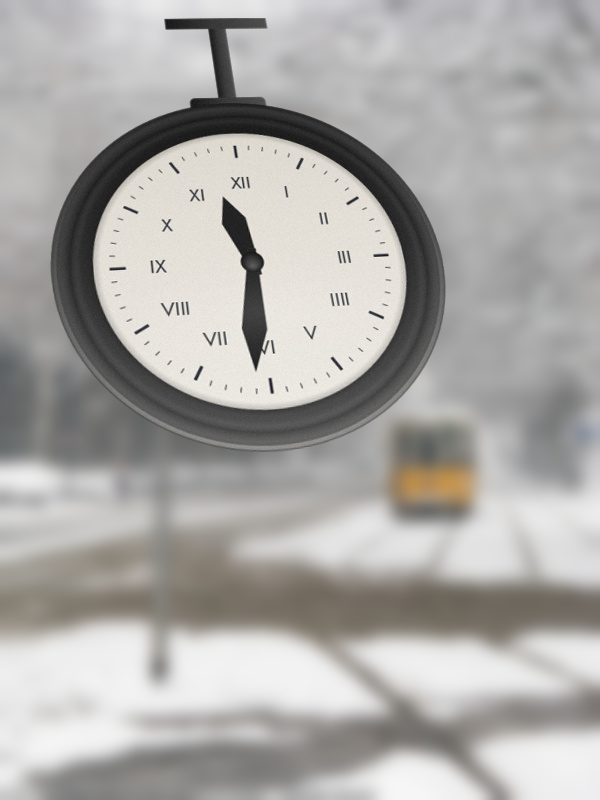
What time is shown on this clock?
11:31
